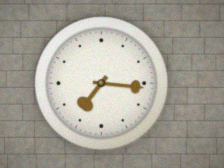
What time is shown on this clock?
7:16
